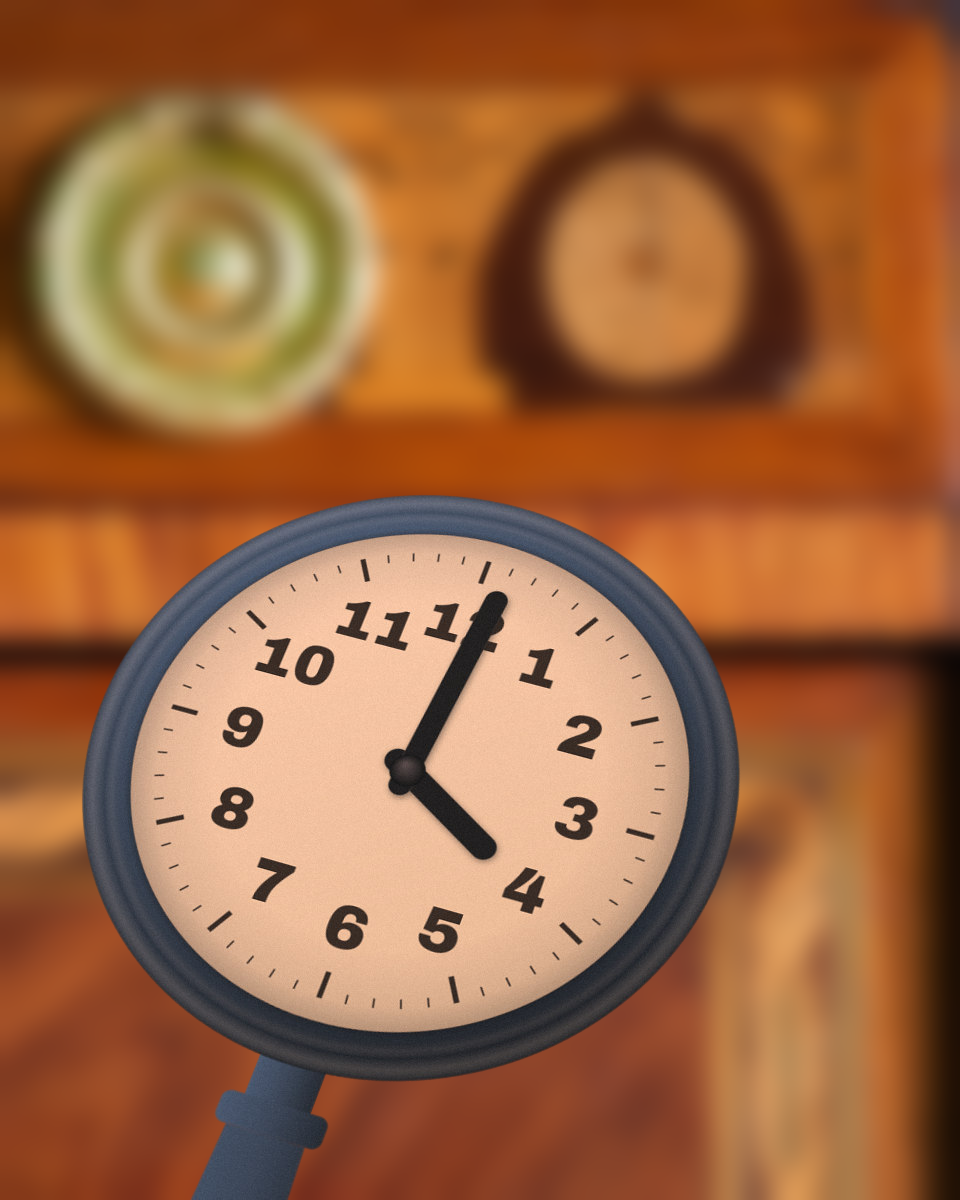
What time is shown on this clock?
4:01
